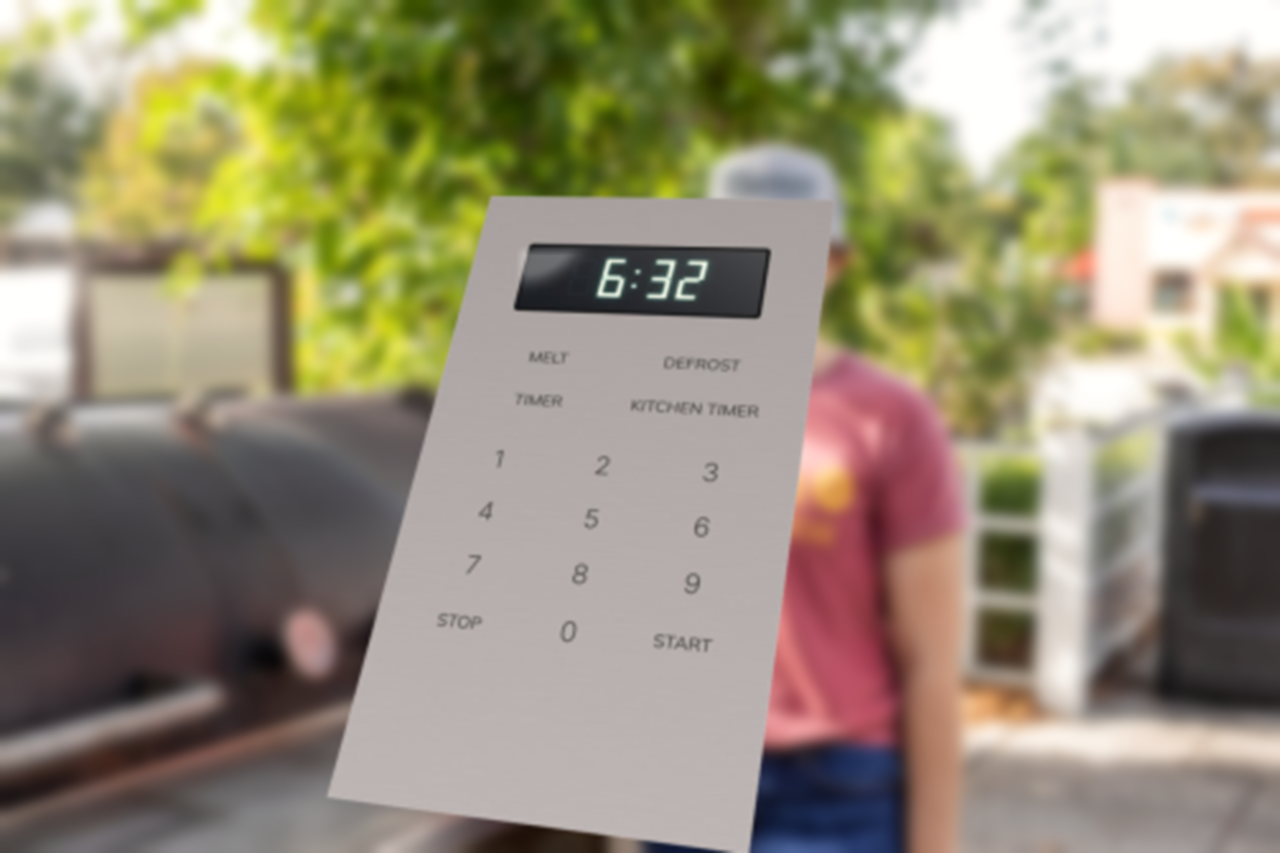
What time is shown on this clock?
6:32
